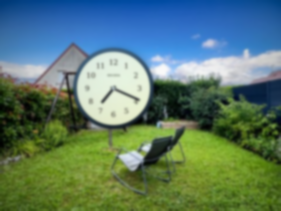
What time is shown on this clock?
7:19
